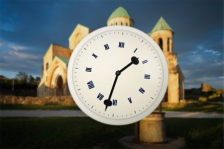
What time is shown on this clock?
1:32
